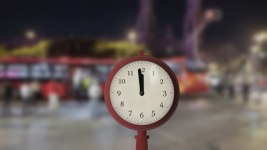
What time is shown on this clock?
11:59
